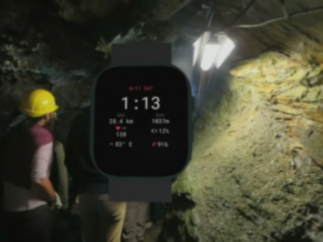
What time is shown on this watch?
1:13
